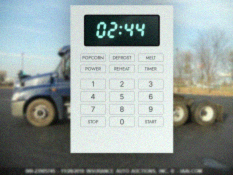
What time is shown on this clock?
2:44
